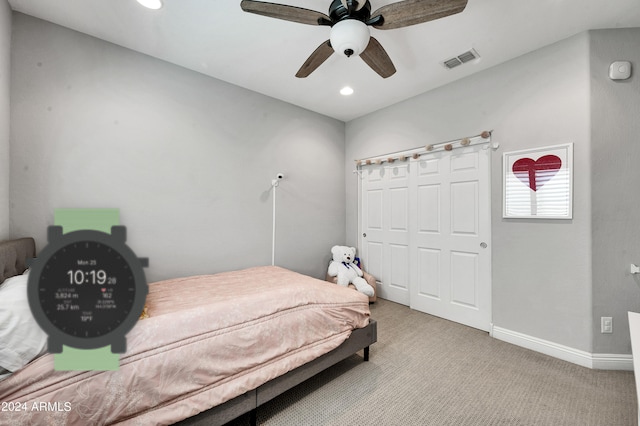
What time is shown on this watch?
10:19
